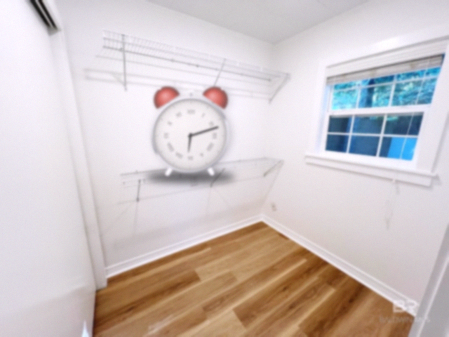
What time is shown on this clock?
6:12
